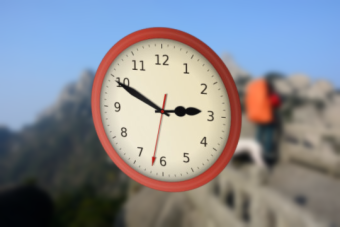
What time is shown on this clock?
2:49:32
